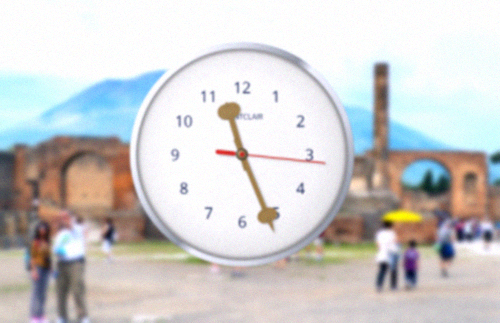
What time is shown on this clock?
11:26:16
